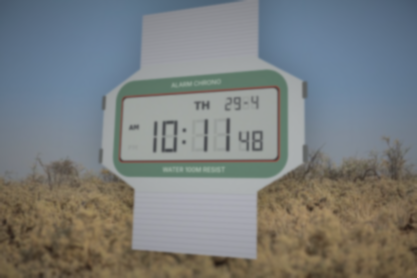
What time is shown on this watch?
10:11:48
